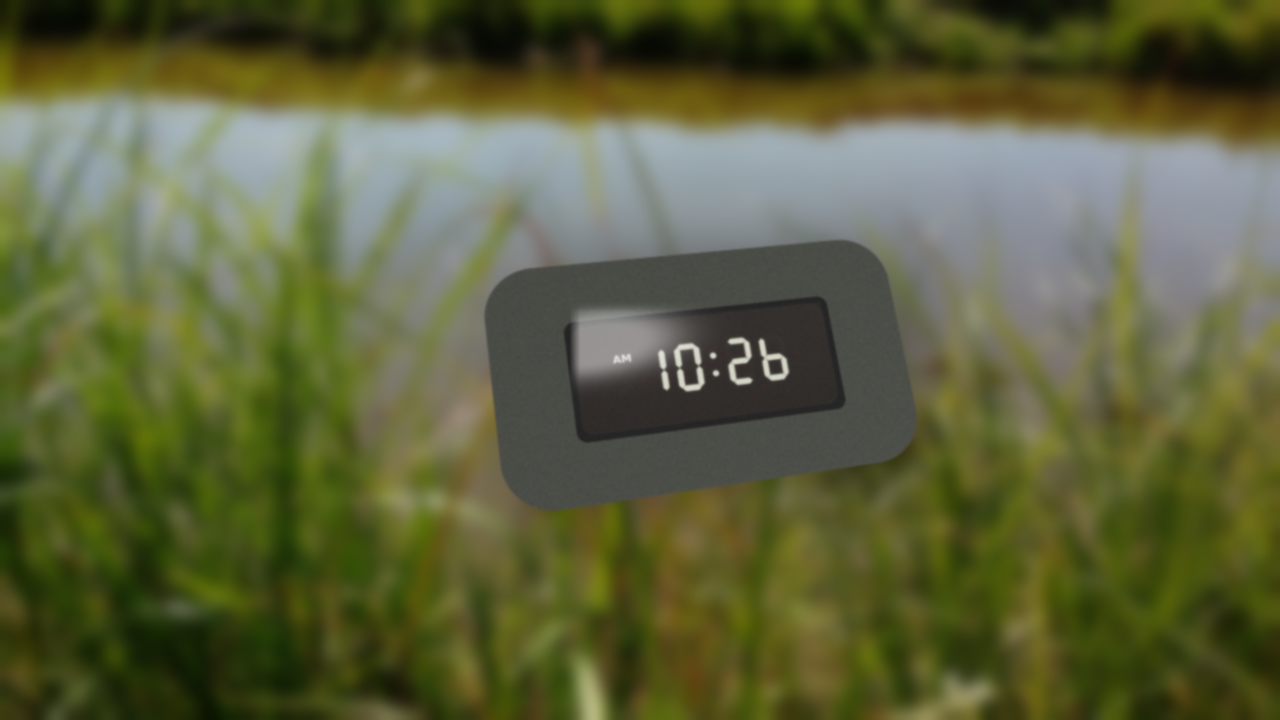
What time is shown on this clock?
10:26
